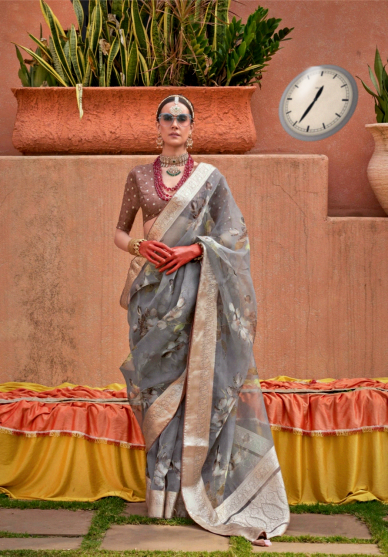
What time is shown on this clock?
12:34
